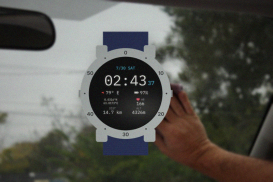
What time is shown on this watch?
2:43
